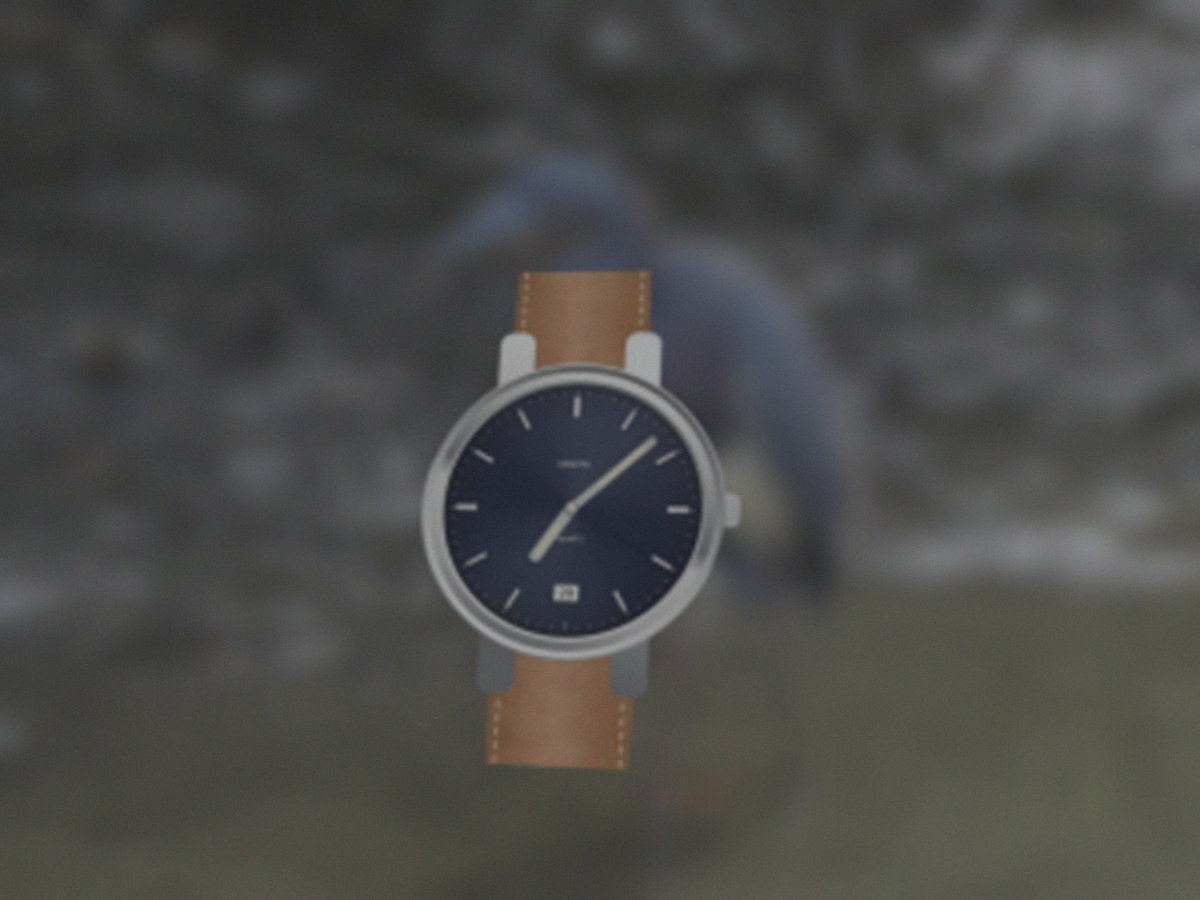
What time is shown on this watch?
7:08
